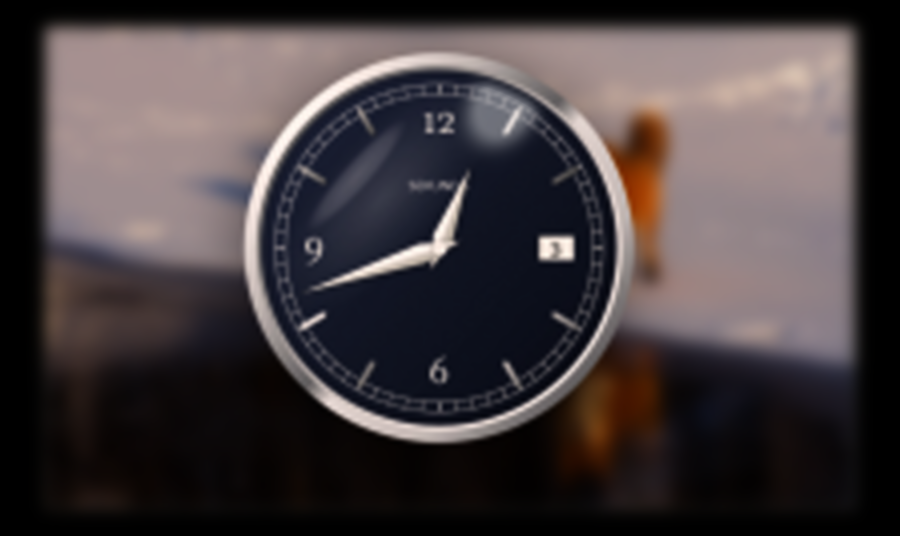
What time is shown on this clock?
12:42
